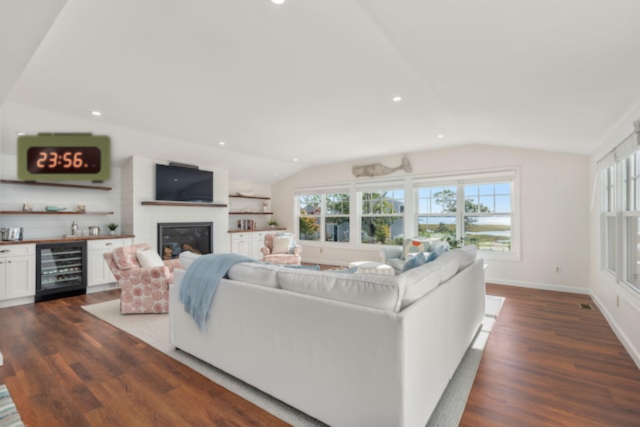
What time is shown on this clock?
23:56
